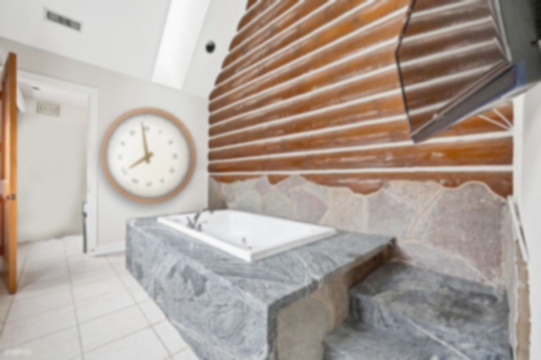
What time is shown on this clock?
7:59
